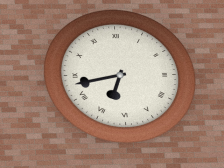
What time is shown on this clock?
6:43
